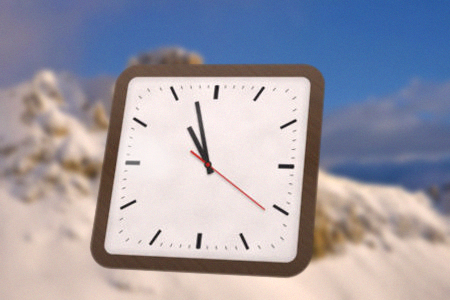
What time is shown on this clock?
10:57:21
